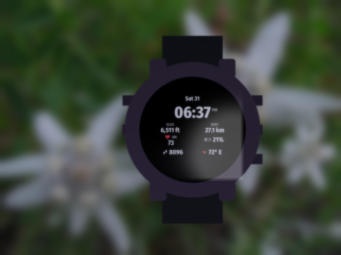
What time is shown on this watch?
6:37
